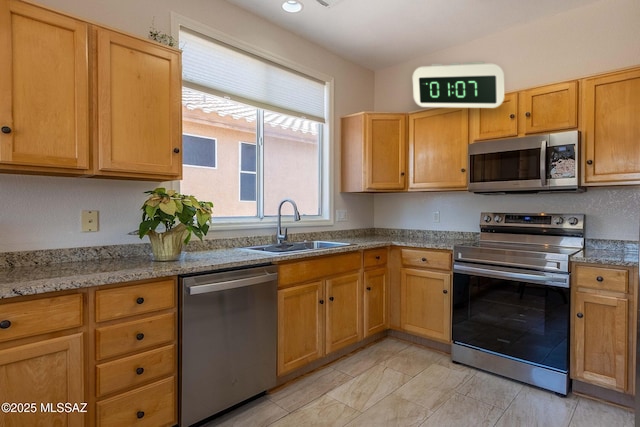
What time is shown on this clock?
1:07
